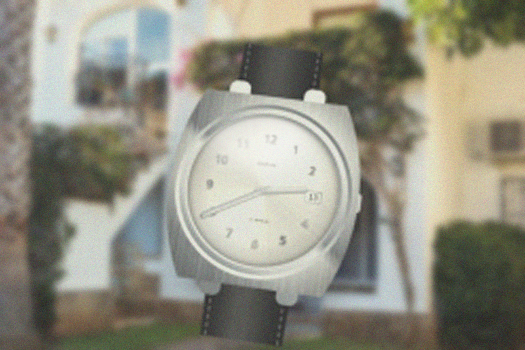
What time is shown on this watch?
2:40
